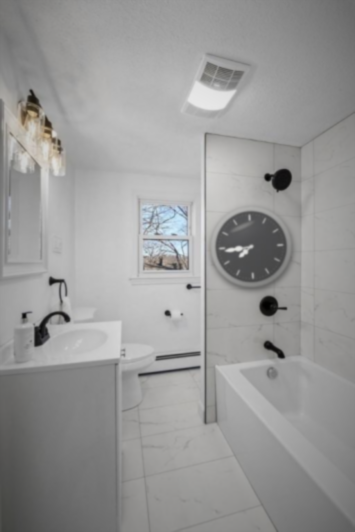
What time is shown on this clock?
7:44
